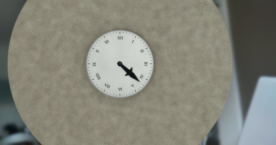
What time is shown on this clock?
4:22
